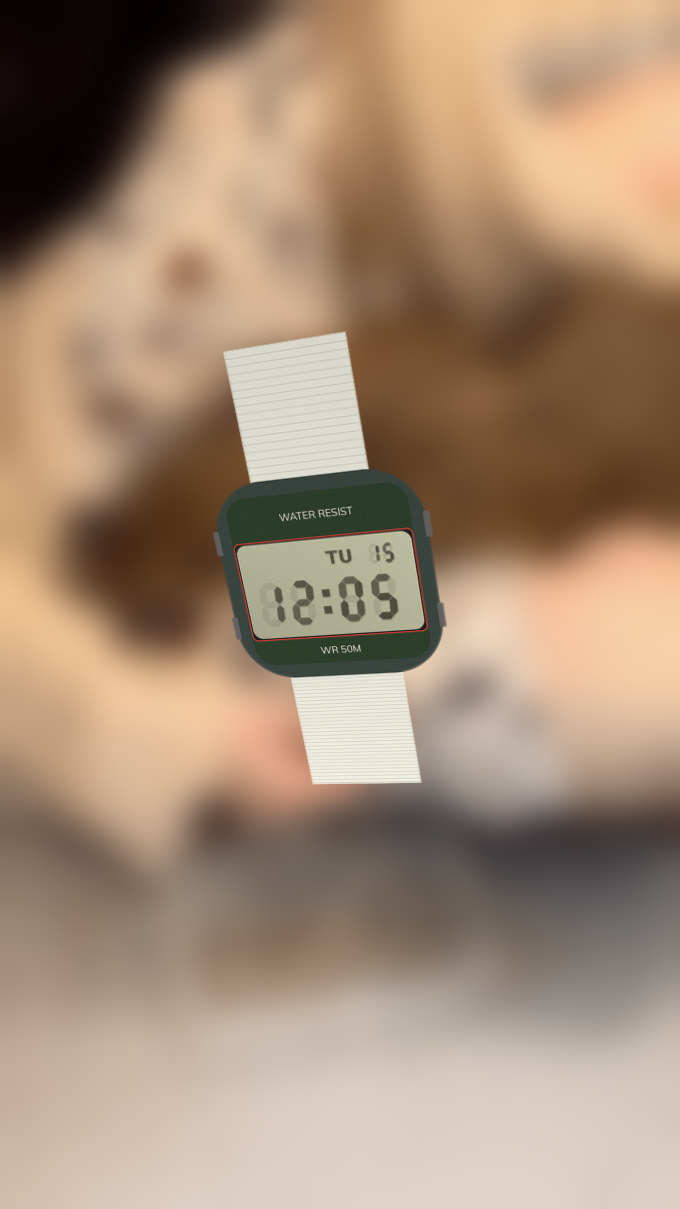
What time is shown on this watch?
12:05
